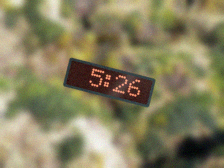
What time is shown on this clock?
5:26
